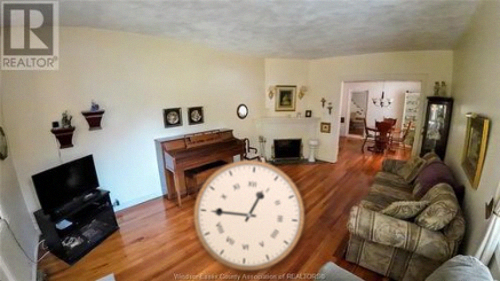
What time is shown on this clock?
12:45
